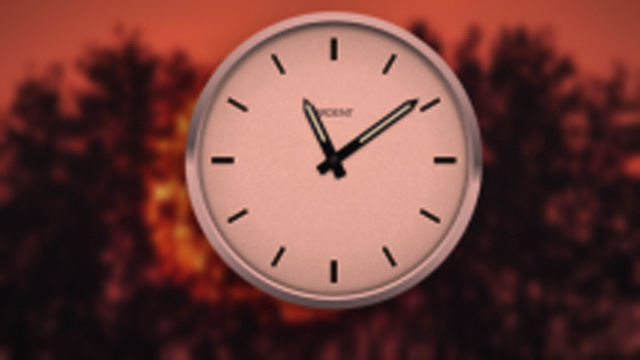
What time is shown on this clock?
11:09
